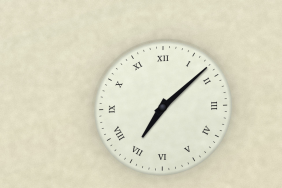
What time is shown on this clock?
7:08
